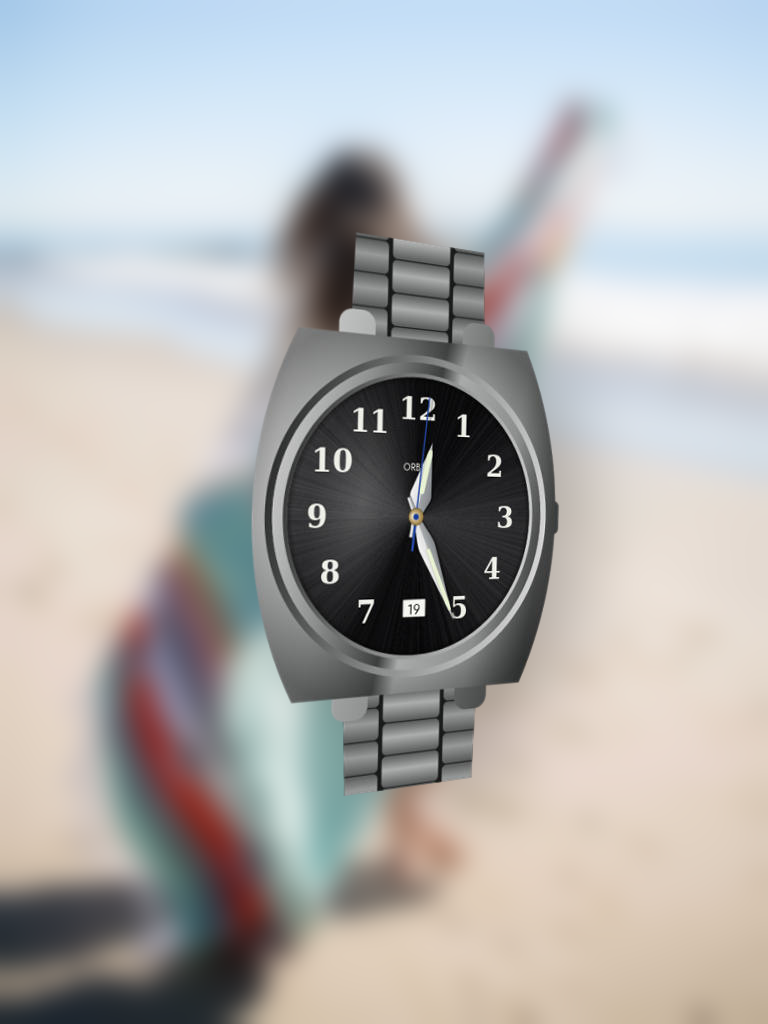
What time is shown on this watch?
12:26:01
